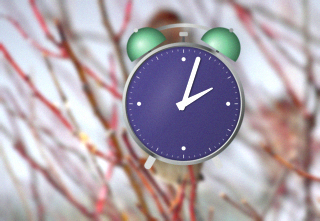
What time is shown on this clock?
2:03
